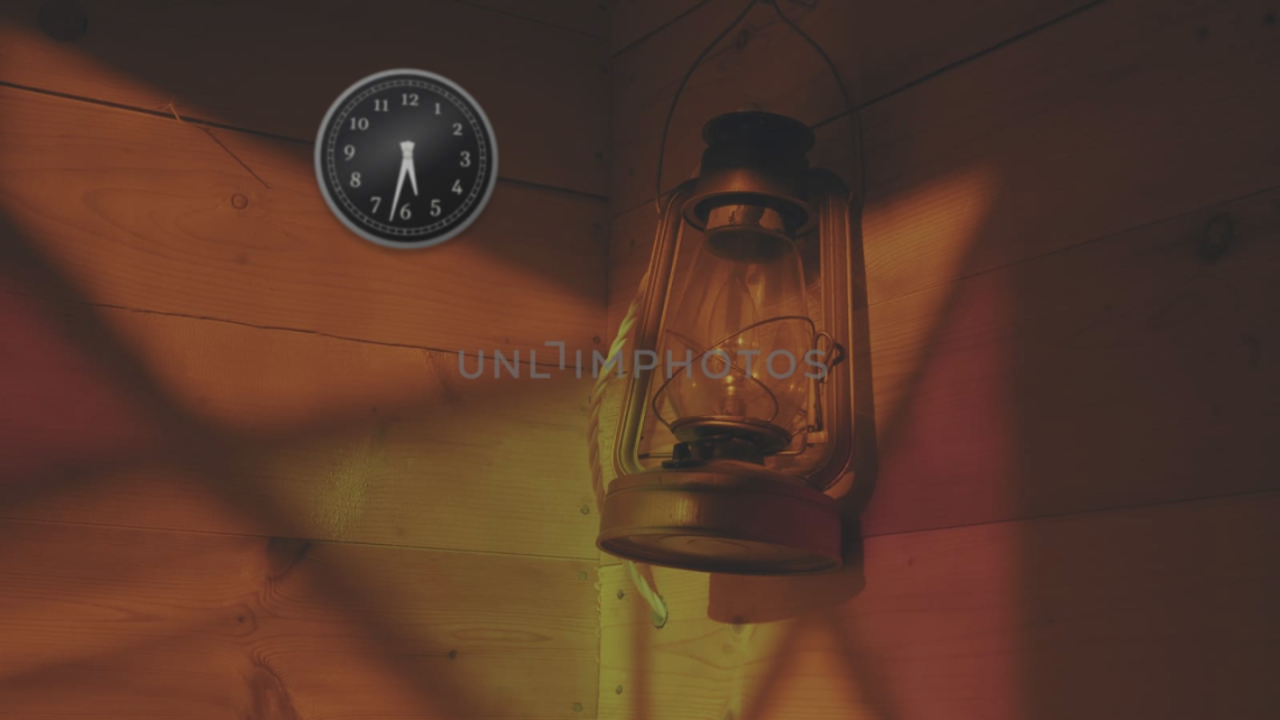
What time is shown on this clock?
5:32
